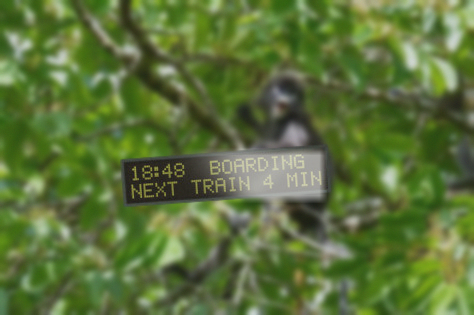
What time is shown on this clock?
18:48
